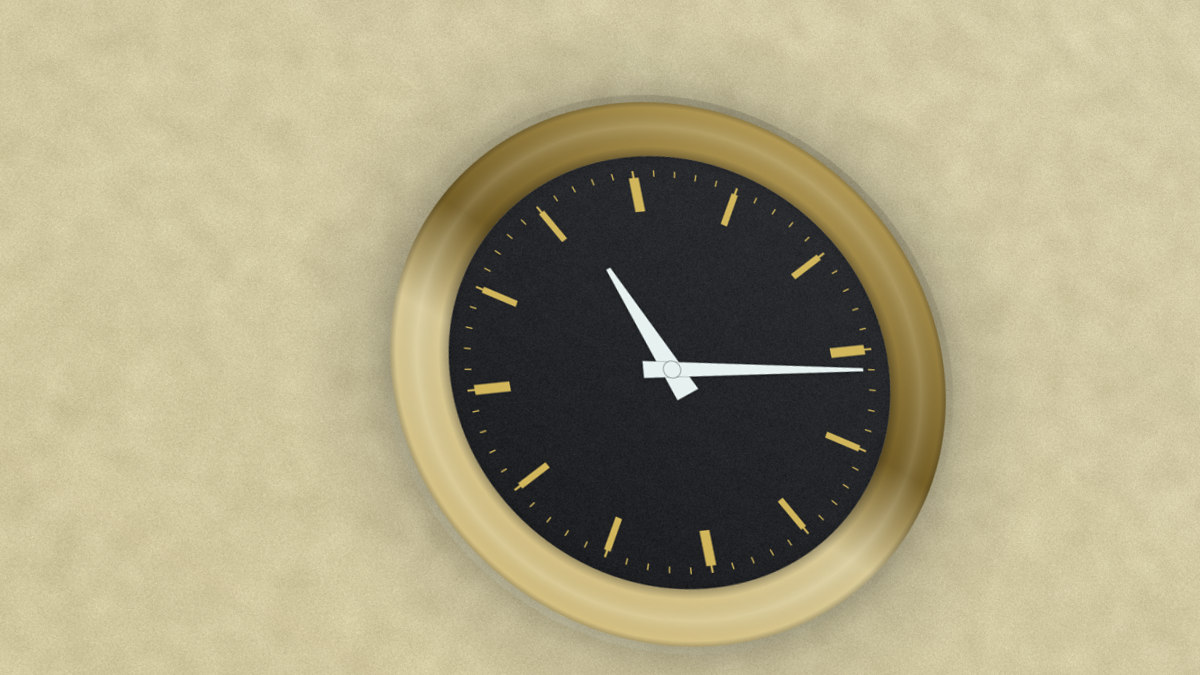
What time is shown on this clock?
11:16
